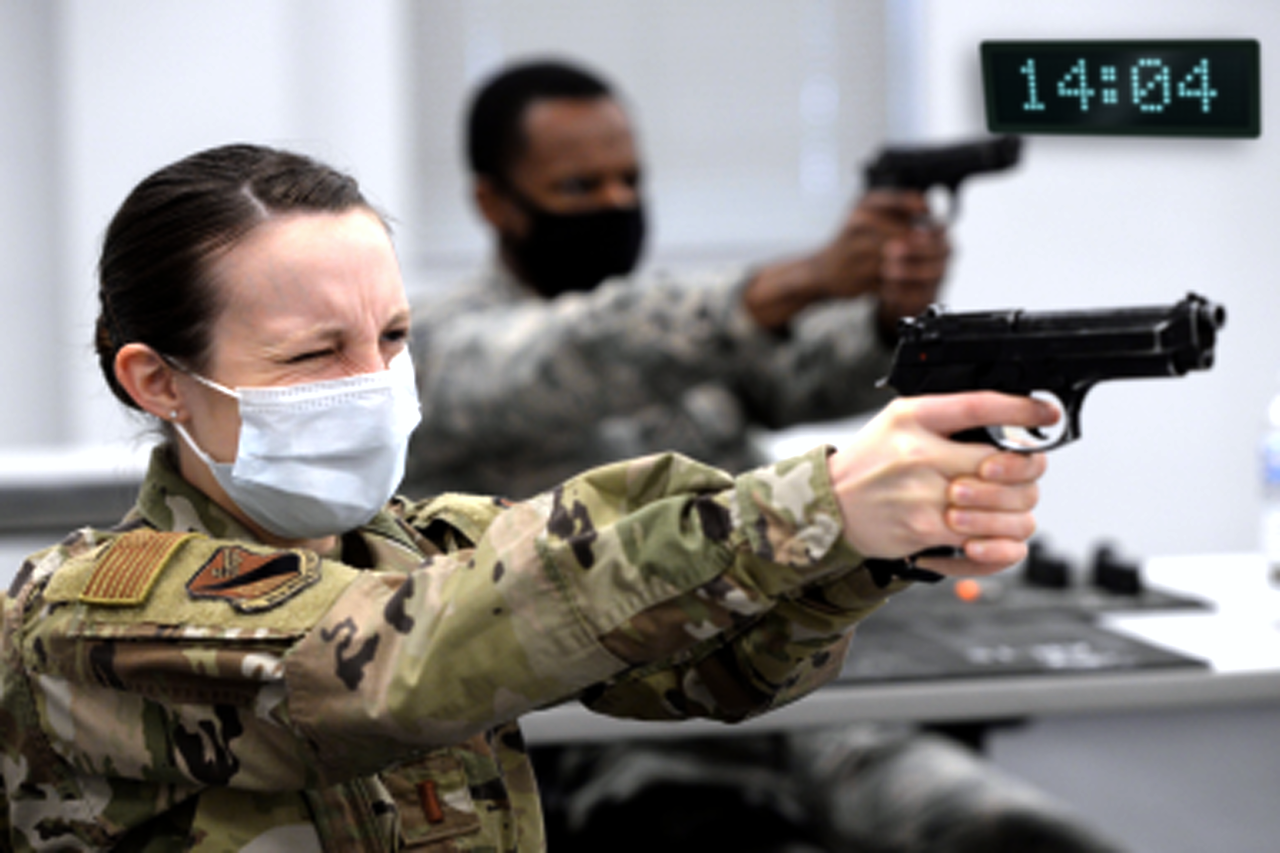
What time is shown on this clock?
14:04
